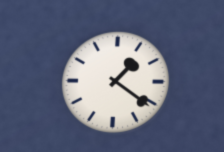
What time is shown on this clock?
1:21
